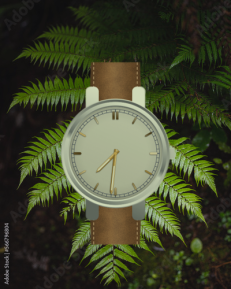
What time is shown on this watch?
7:31
